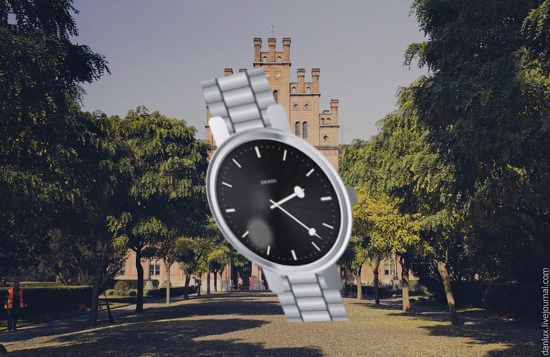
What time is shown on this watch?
2:23
